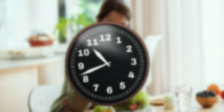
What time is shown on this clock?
10:42
